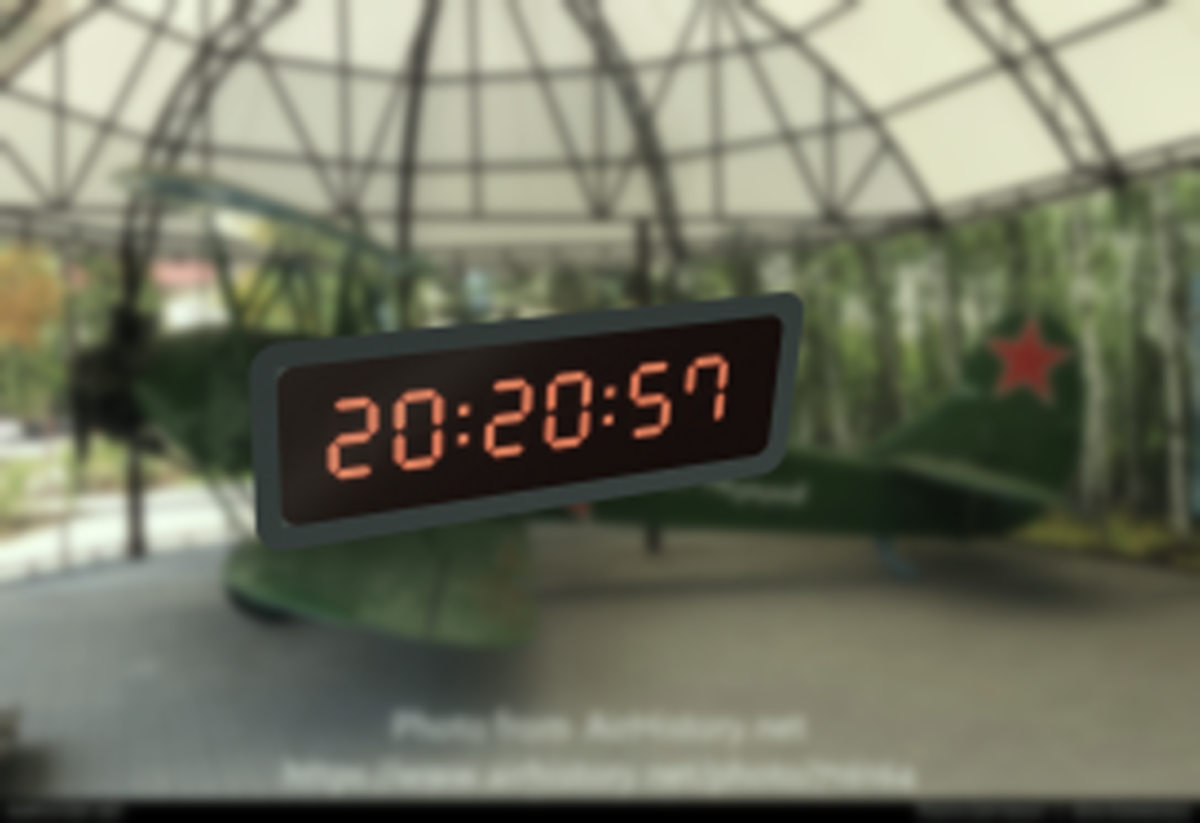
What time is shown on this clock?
20:20:57
